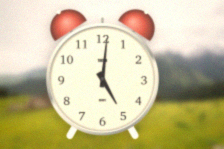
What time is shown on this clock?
5:01
